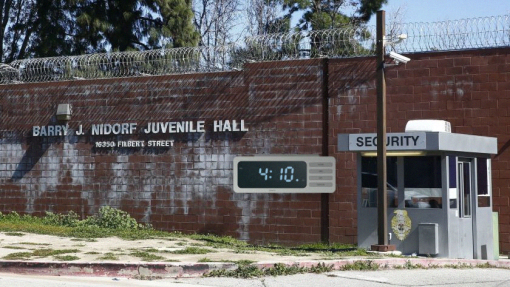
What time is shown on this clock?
4:10
